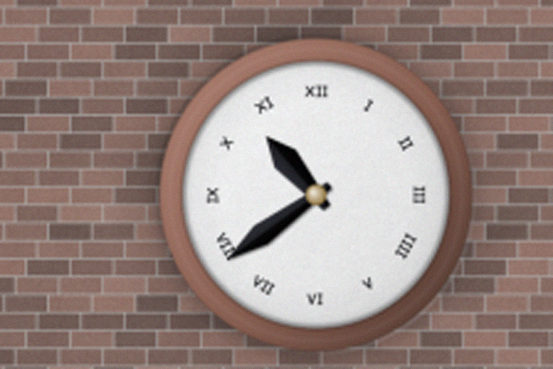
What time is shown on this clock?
10:39
